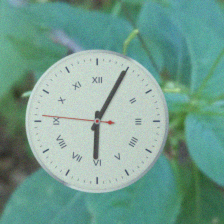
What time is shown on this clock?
6:04:46
